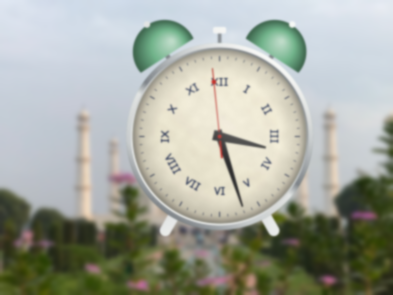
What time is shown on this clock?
3:26:59
